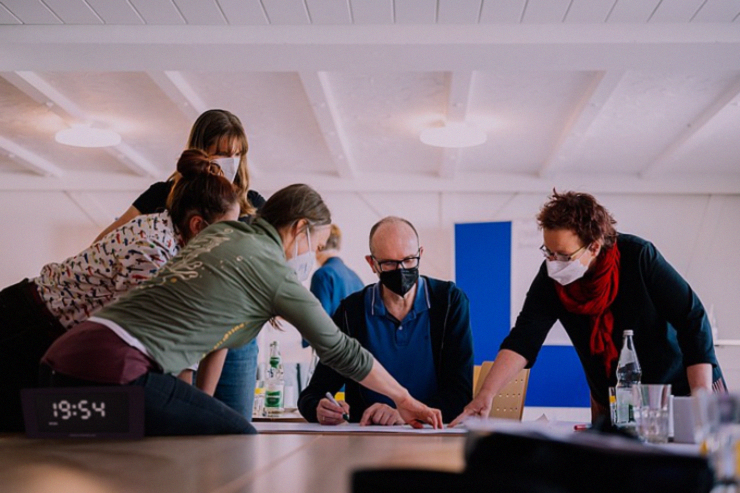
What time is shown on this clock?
19:54
